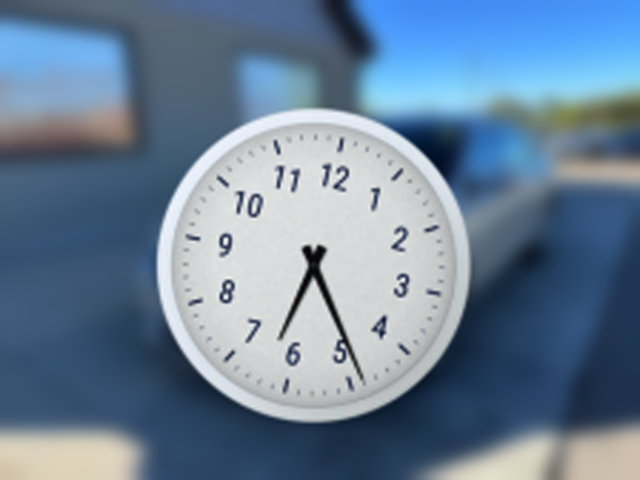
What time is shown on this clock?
6:24
